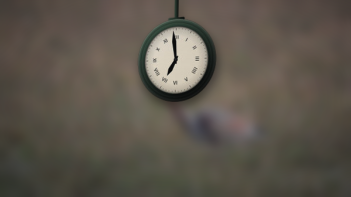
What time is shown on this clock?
6:59
